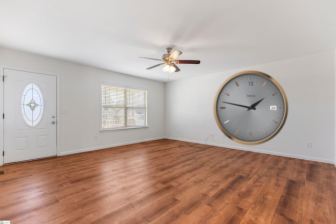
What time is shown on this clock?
1:47
